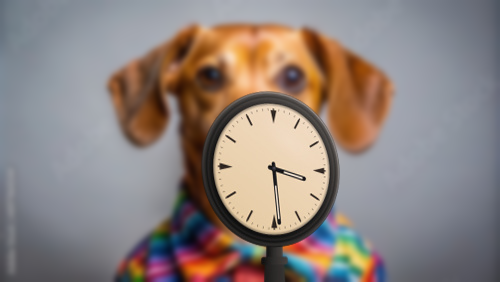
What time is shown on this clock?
3:29
